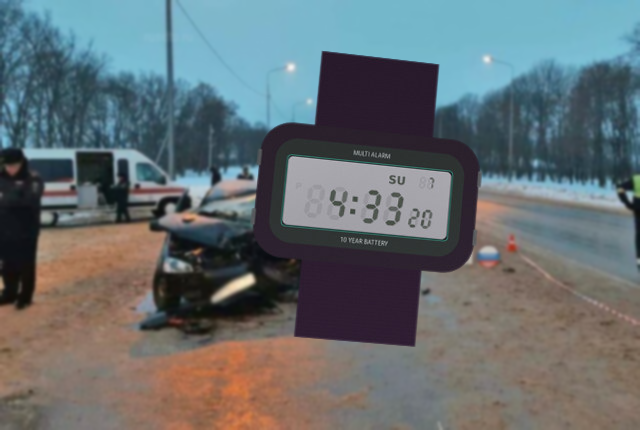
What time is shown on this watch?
4:33:20
